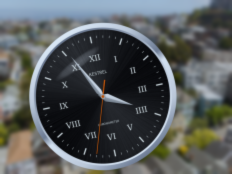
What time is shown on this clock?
3:55:33
